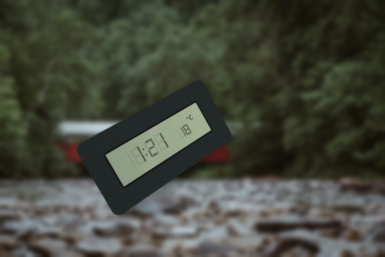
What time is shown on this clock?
1:21
